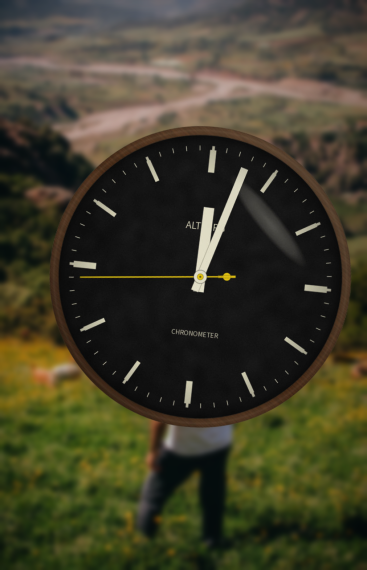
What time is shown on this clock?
12:02:44
